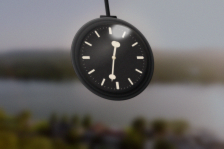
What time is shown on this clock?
12:32
